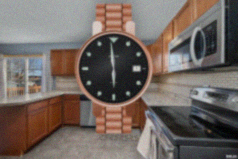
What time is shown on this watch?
5:59
